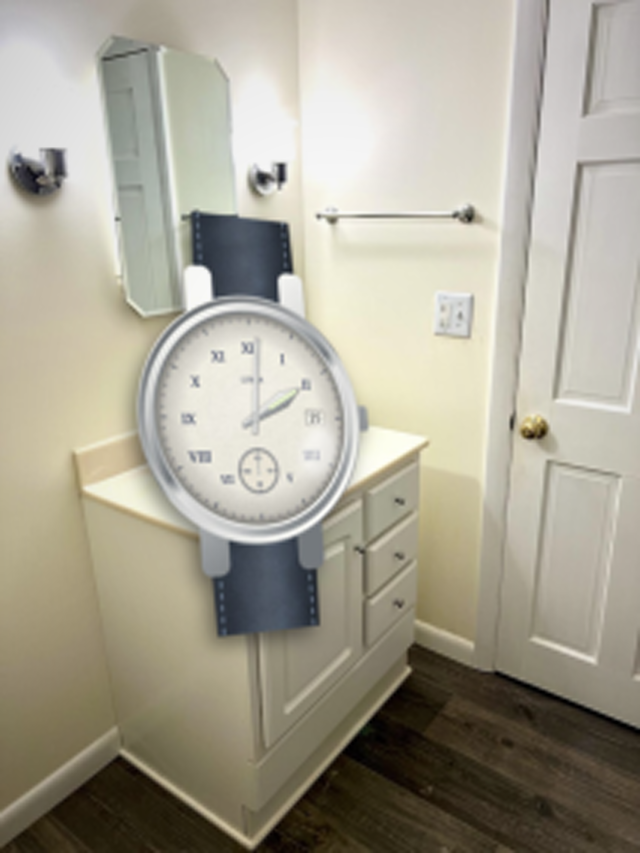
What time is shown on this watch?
2:01
